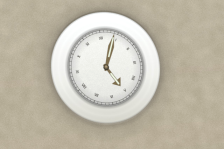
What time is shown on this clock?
5:04
